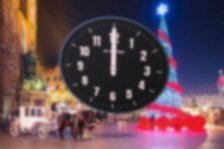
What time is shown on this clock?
12:00
